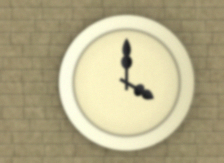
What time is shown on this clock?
4:00
